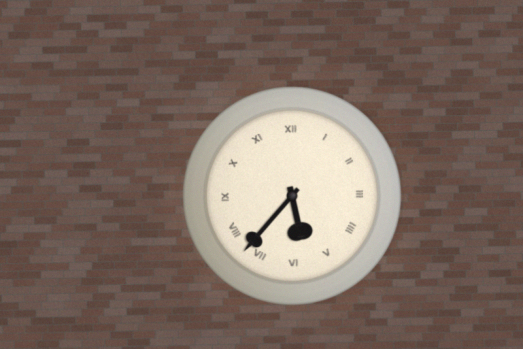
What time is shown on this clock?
5:37
